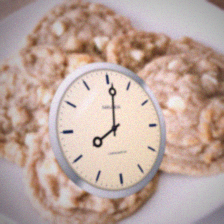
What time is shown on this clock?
8:01
